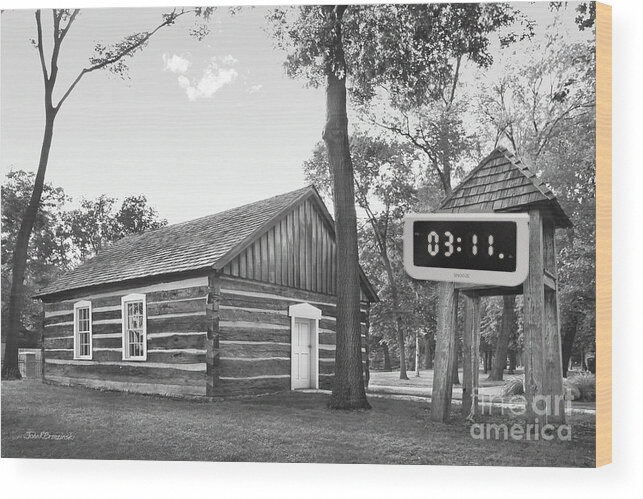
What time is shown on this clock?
3:11
